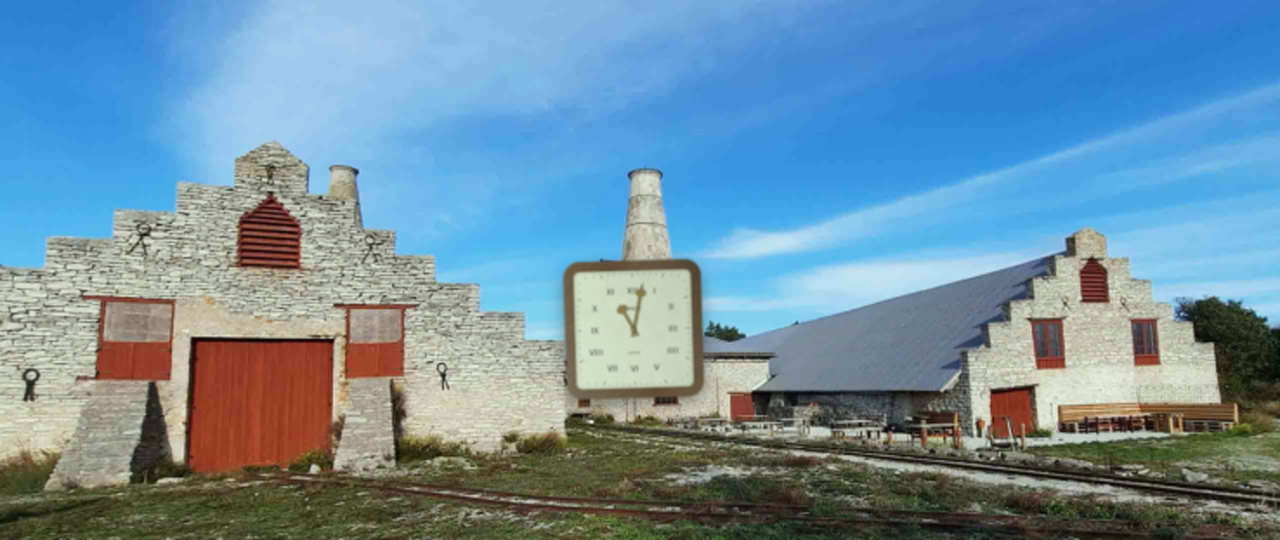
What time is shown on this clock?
11:02
